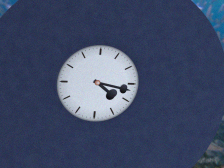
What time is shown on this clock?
4:17
